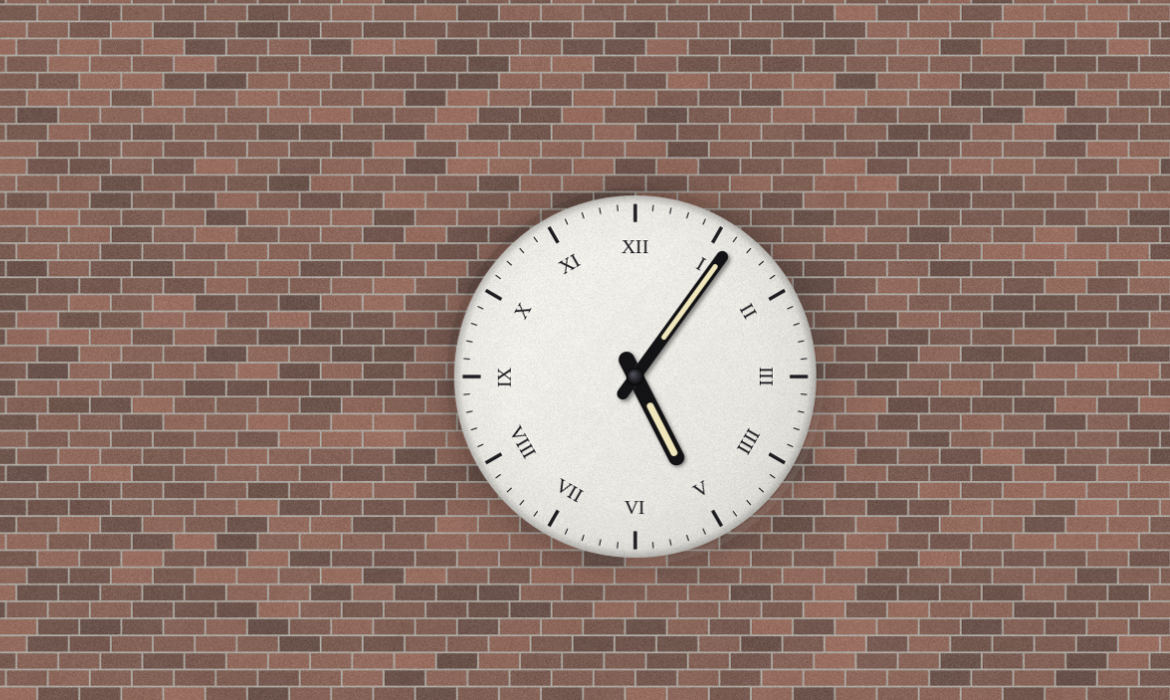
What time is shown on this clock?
5:06
